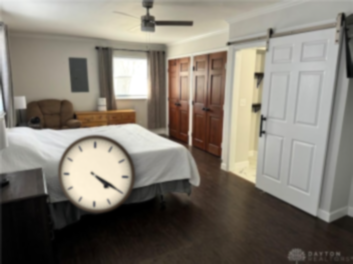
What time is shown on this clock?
4:20
